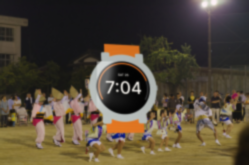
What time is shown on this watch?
7:04
